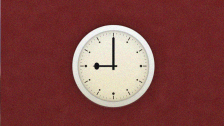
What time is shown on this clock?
9:00
